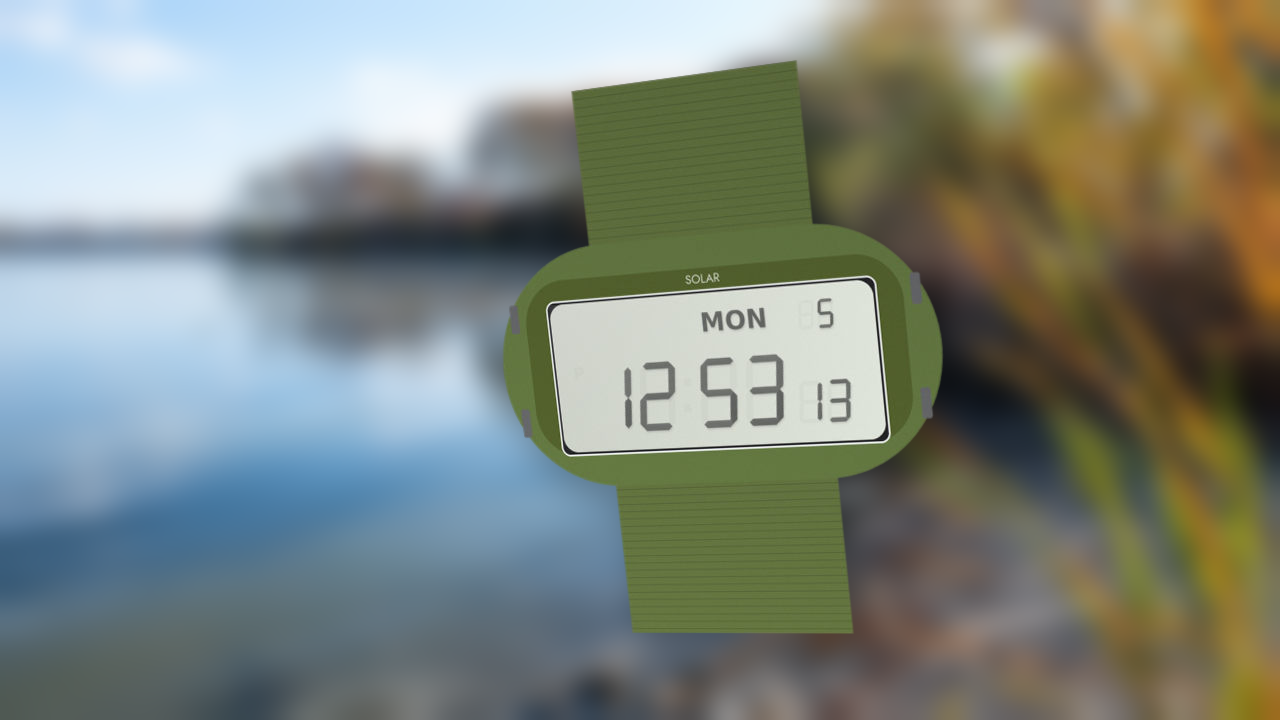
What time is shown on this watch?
12:53:13
